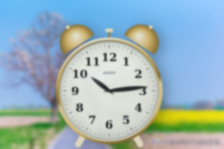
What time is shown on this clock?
10:14
